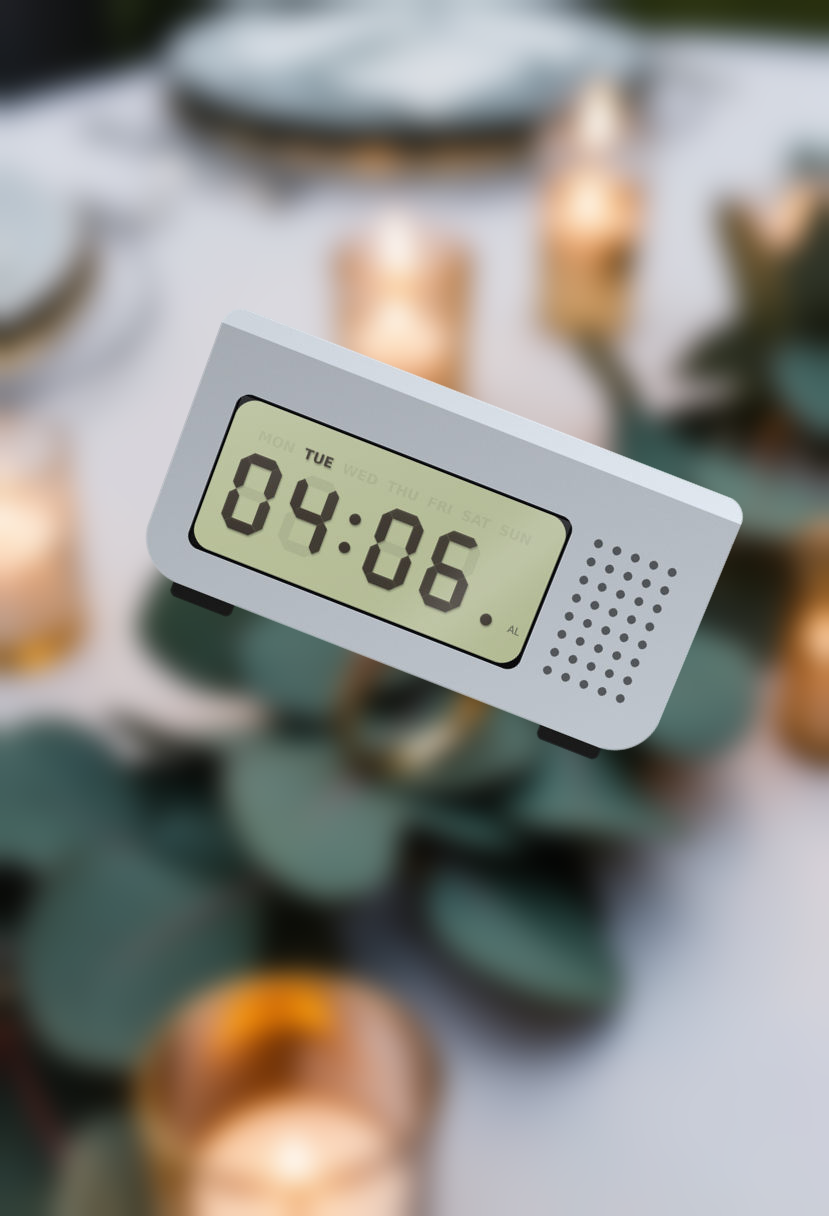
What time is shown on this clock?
4:06
